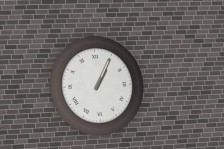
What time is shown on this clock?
1:05
